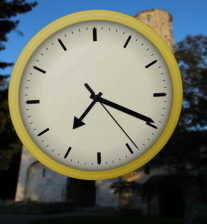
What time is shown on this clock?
7:19:24
